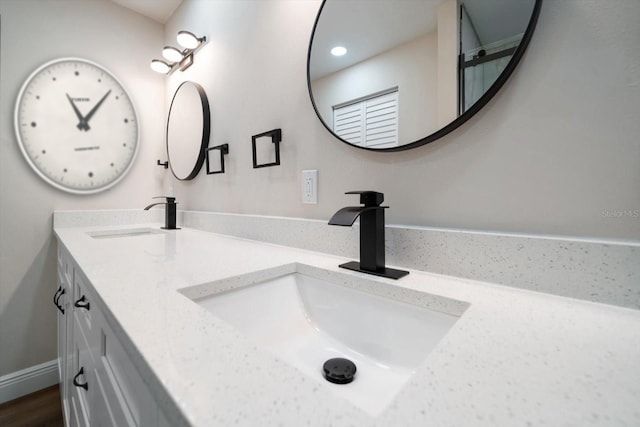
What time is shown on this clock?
11:08
